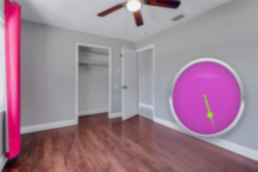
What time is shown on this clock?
5:27
